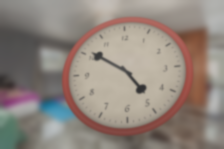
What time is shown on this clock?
4:51
